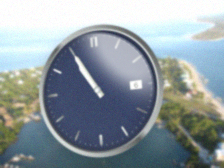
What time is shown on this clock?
10:55
